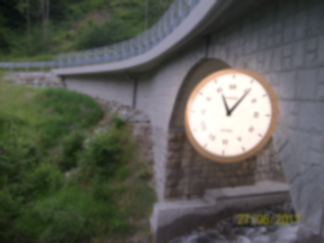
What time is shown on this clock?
11:06
